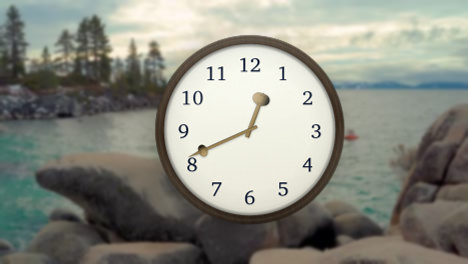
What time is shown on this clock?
12:41
